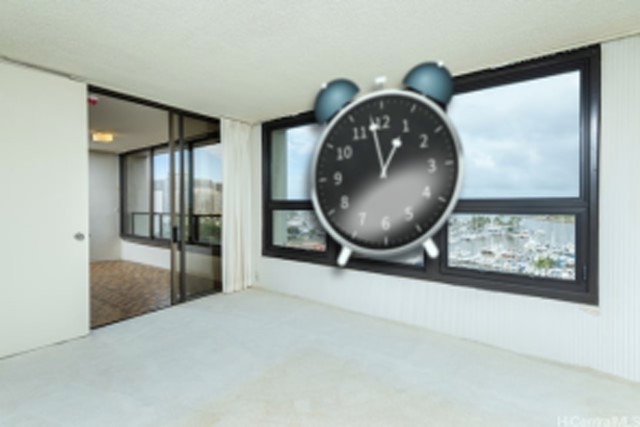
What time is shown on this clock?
12:58
